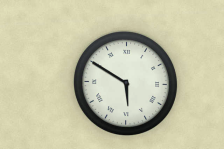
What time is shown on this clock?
5:50
